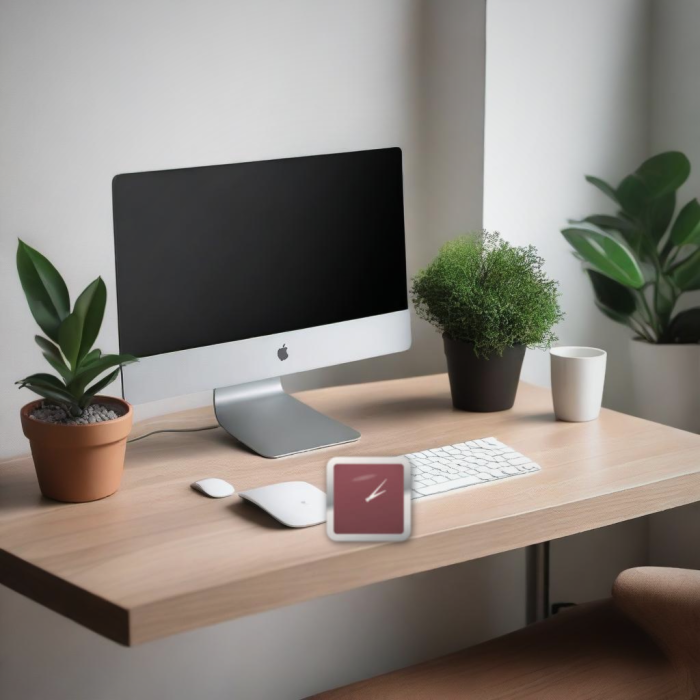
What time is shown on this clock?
2:07
